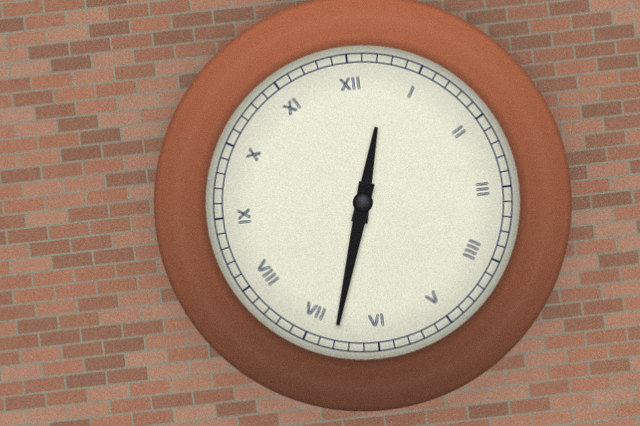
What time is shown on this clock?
12:33
